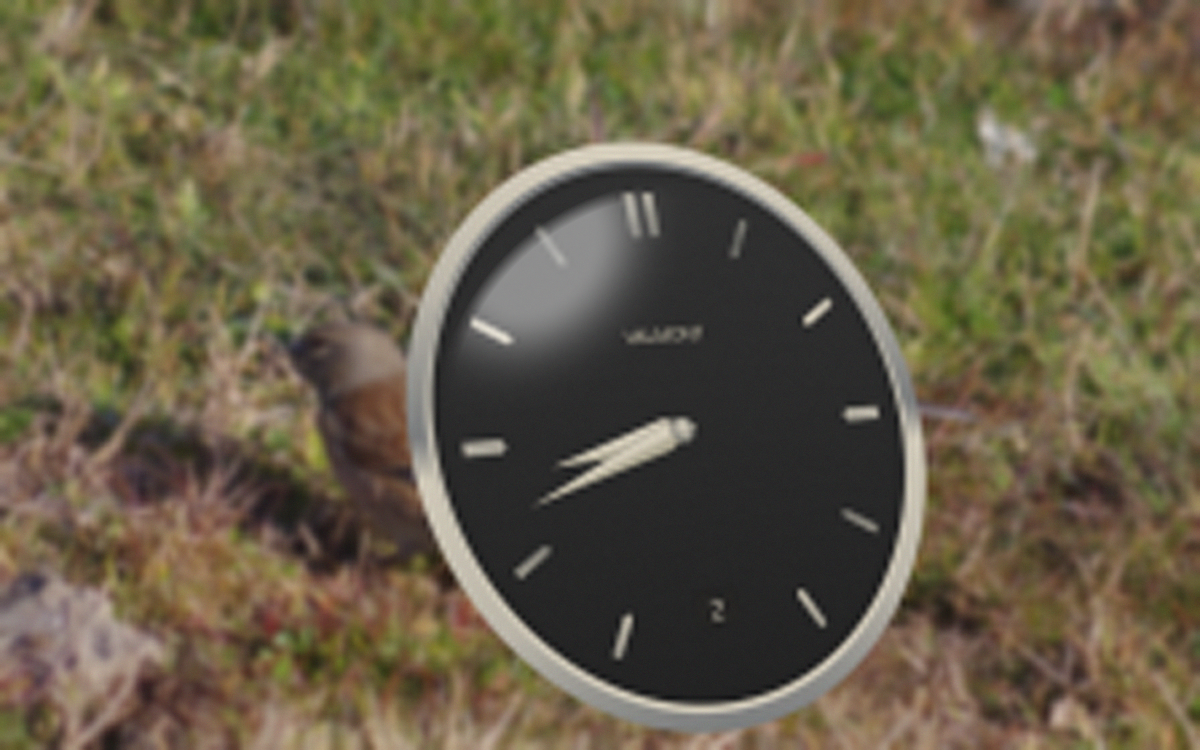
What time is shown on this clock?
8:42
